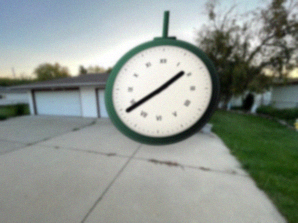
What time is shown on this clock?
1:39
